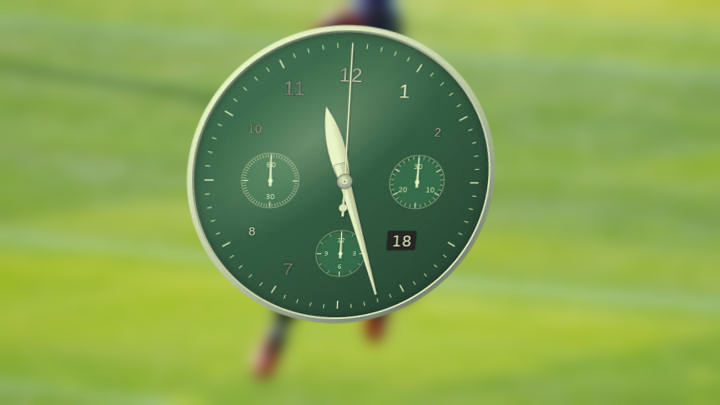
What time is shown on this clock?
11:27
